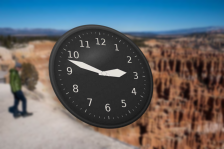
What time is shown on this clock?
2:48
